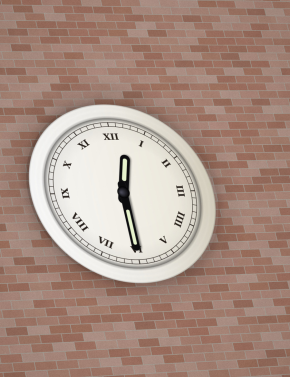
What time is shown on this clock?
12:30
